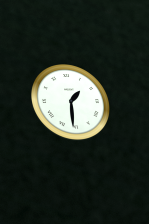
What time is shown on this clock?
1:31
